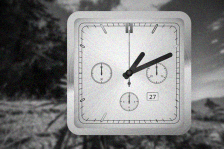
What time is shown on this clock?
1:11
